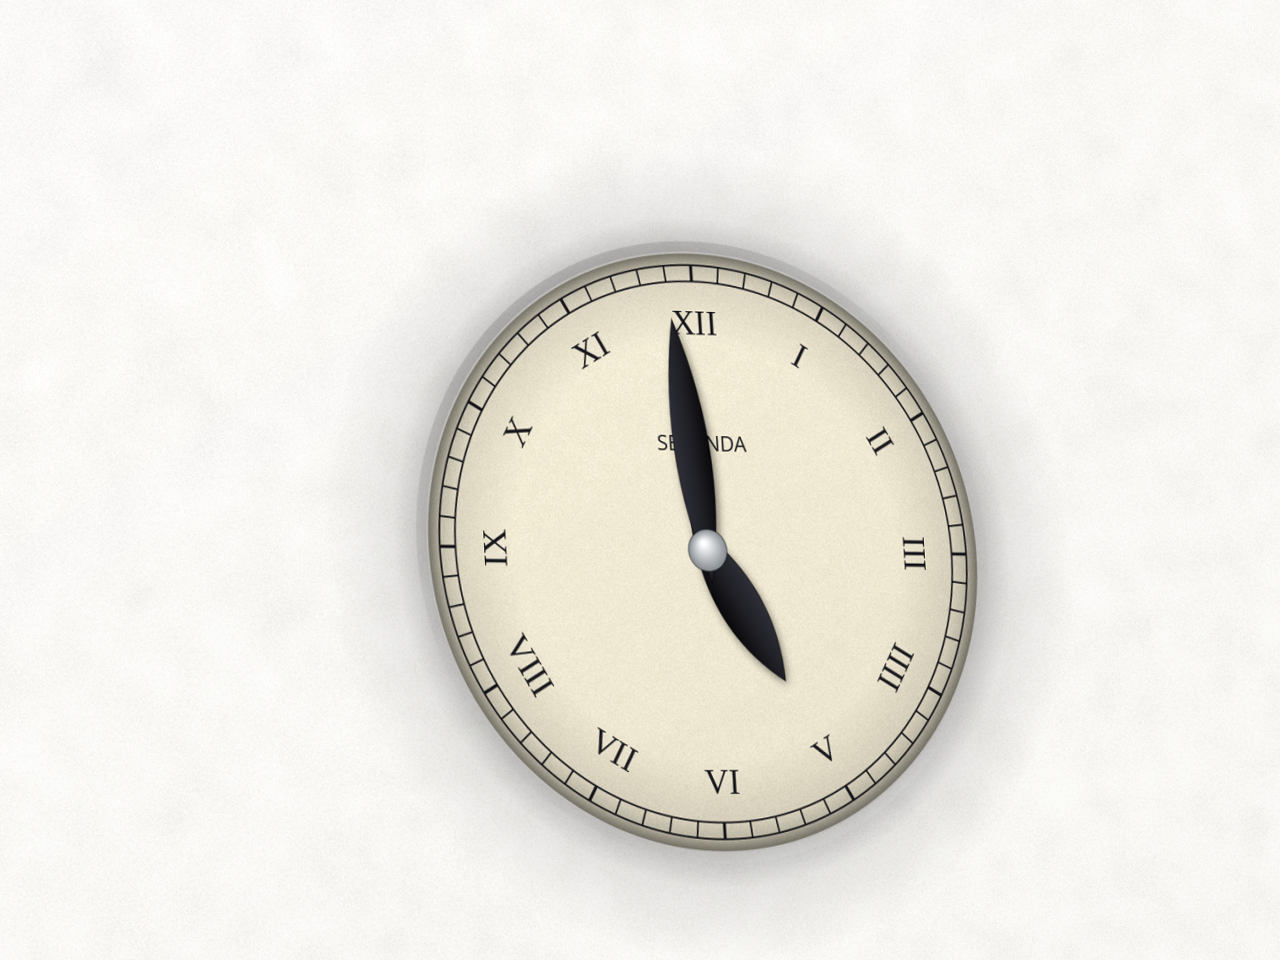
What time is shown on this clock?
4:59
